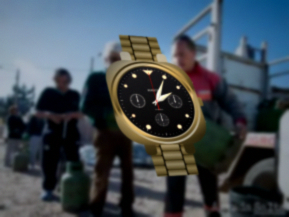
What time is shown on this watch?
2:05
